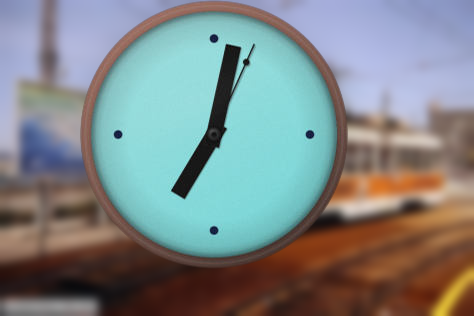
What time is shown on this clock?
7:02:04
